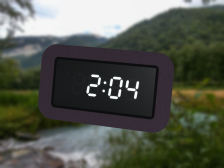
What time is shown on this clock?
2:04
